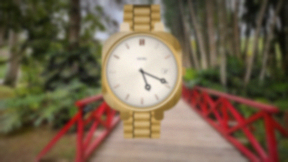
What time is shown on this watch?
5:19
